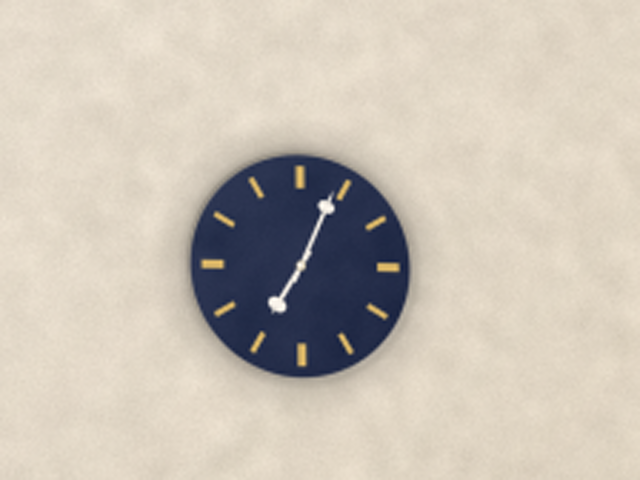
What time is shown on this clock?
7:04
